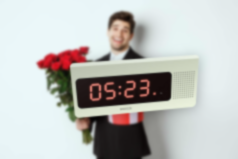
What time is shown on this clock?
5:23
